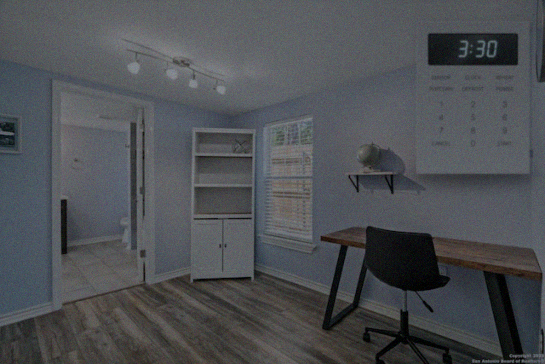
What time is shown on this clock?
3:30
